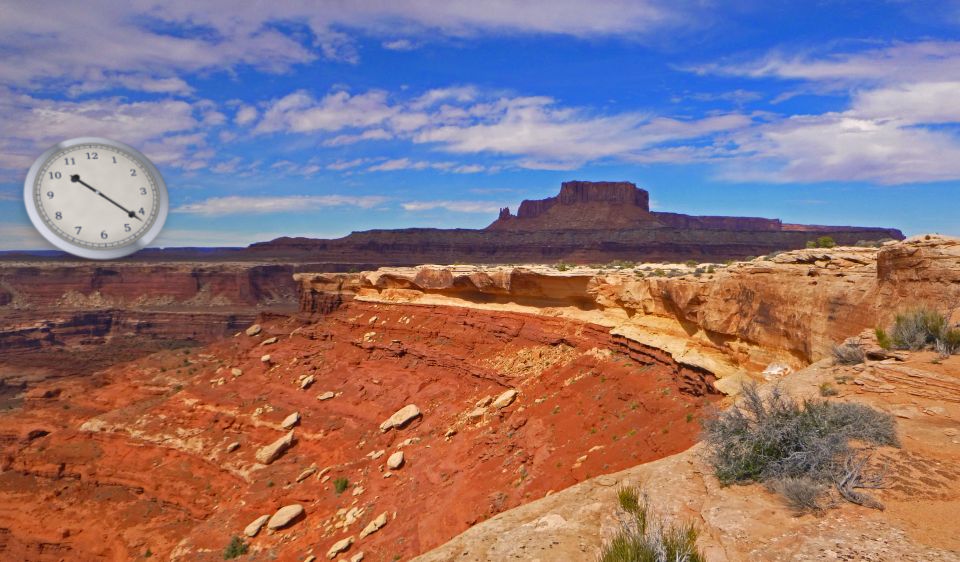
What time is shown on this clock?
10:22
